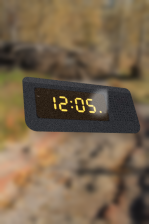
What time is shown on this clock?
12:05
